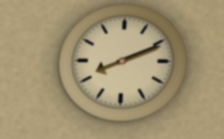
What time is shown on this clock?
8:11
